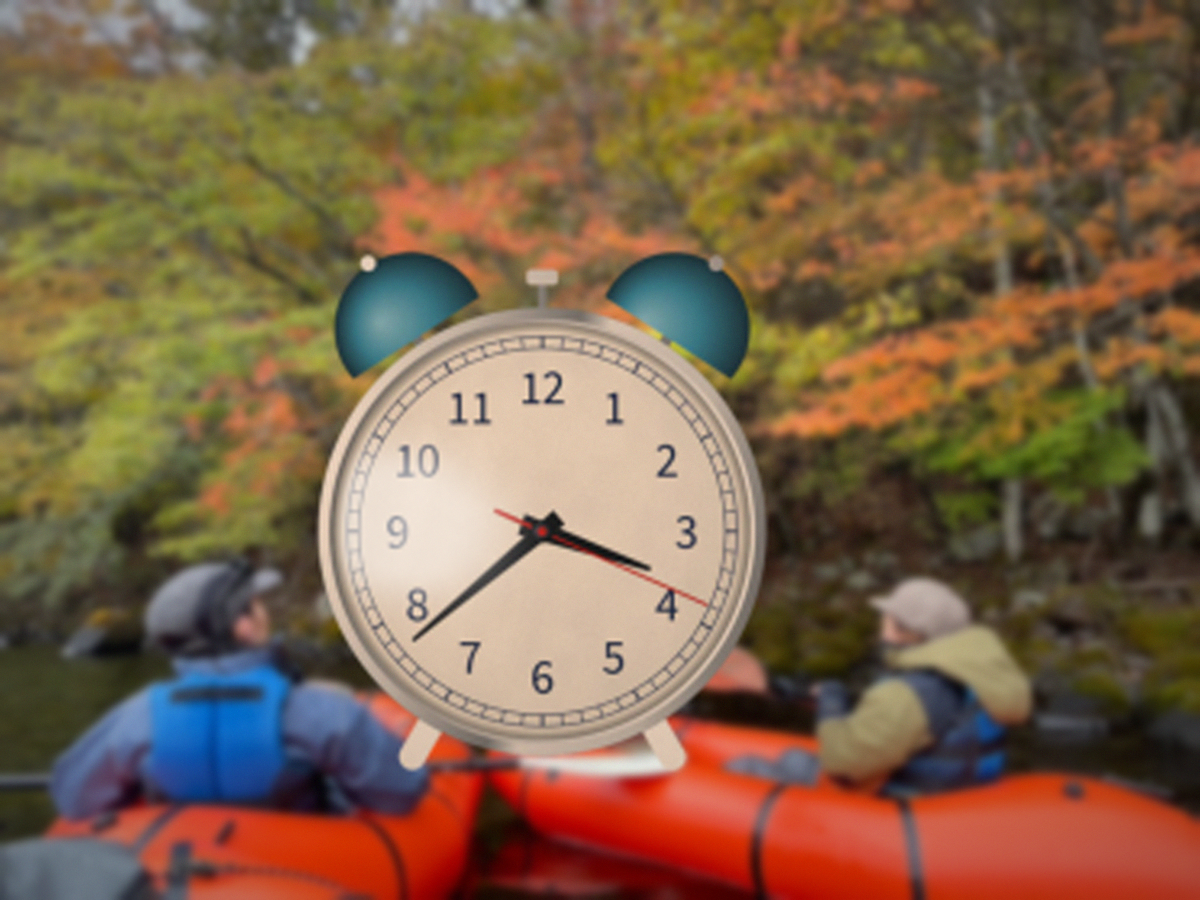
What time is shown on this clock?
3:38:19
